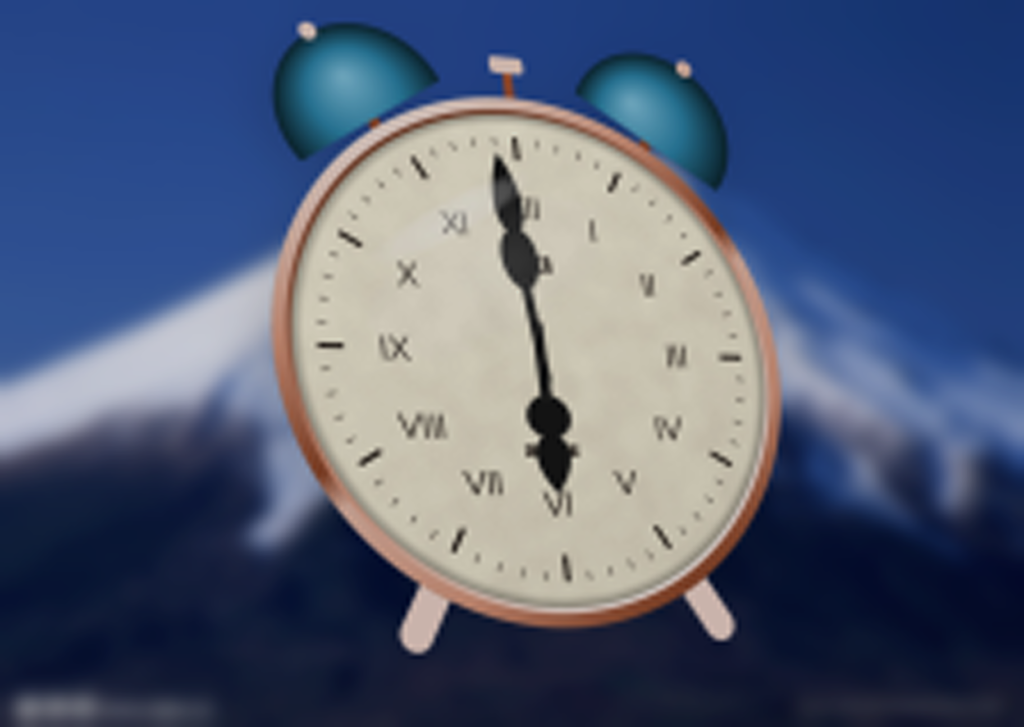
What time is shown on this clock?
5:59
